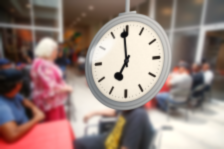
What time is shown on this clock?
6:59
